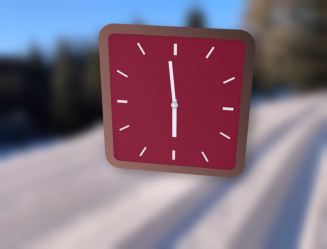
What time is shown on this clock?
5:59
